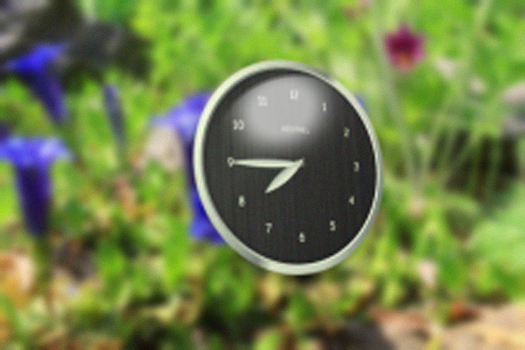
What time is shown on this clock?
7:45
